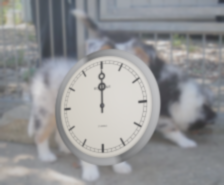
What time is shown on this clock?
12:00
